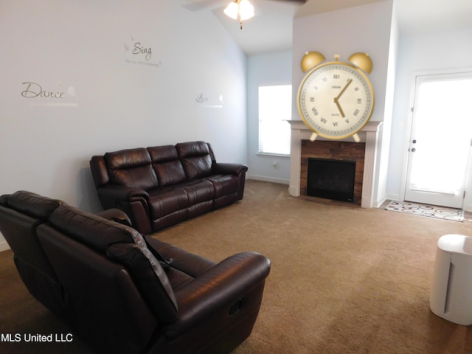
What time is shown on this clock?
5:06
